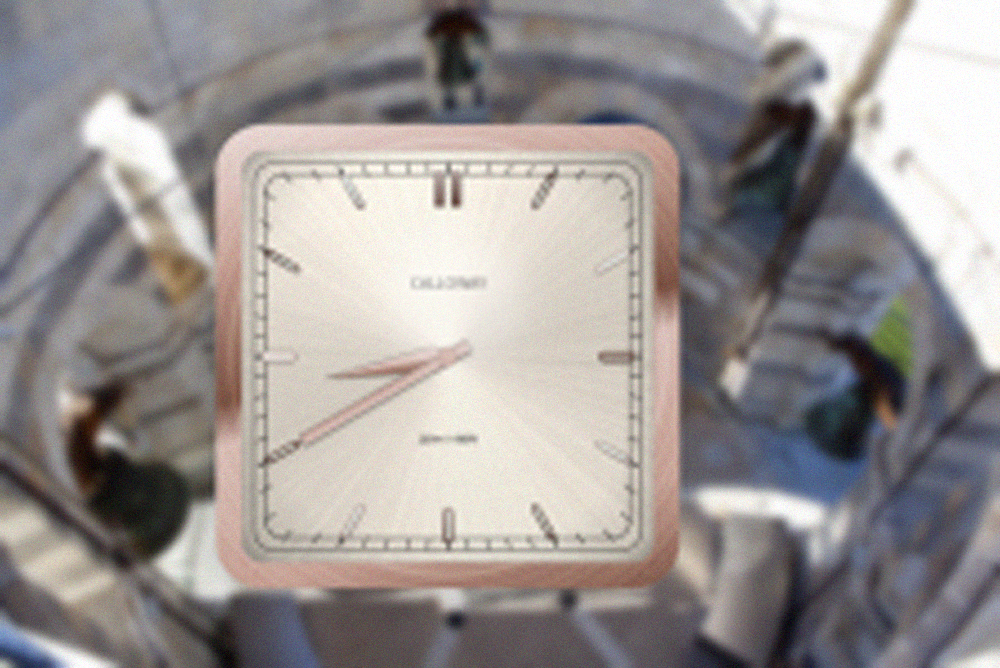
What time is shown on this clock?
8:40
